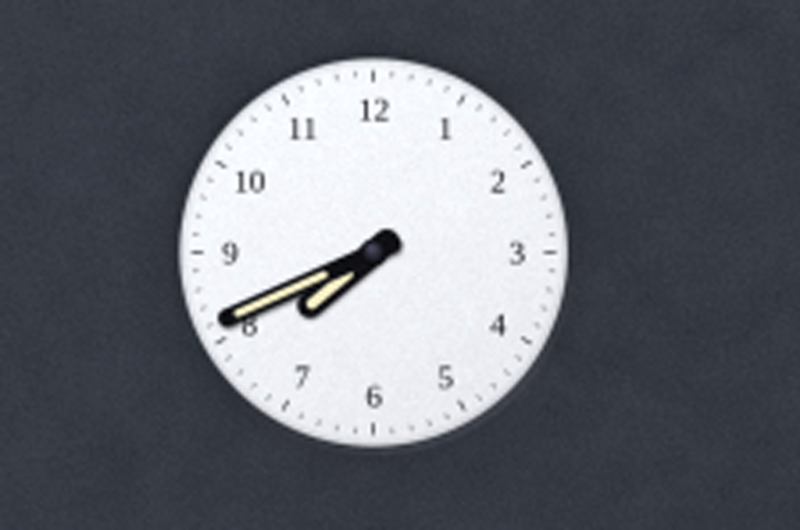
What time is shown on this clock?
7:41
